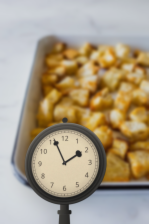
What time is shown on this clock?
1:56
